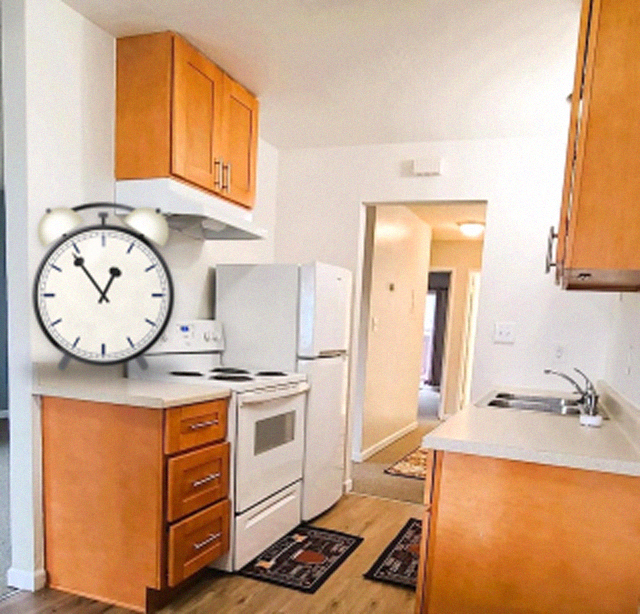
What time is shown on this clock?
12:54
